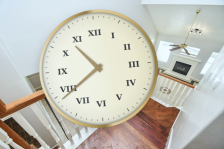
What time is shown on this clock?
10:39
